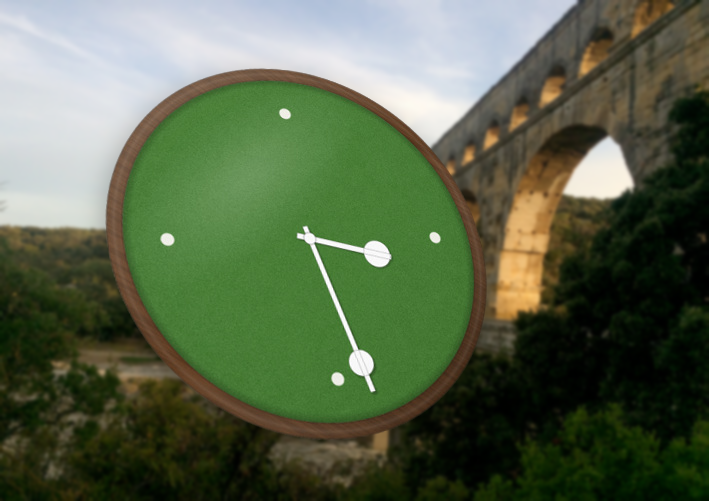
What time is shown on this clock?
3:28
